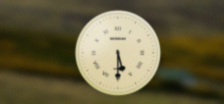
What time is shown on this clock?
5:30
